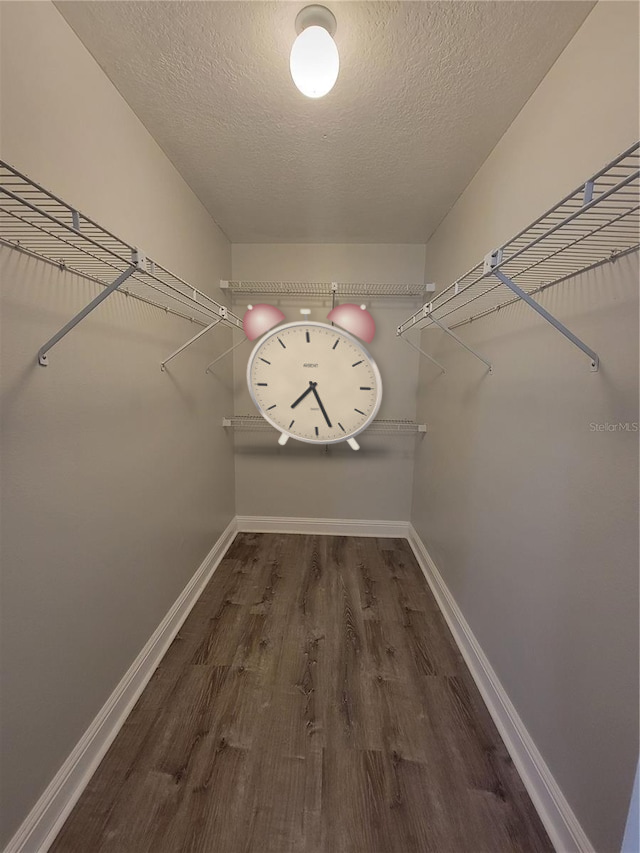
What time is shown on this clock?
7:27
